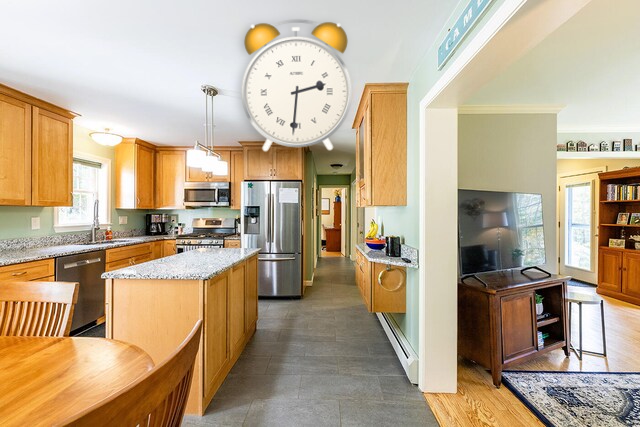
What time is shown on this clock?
2:31
